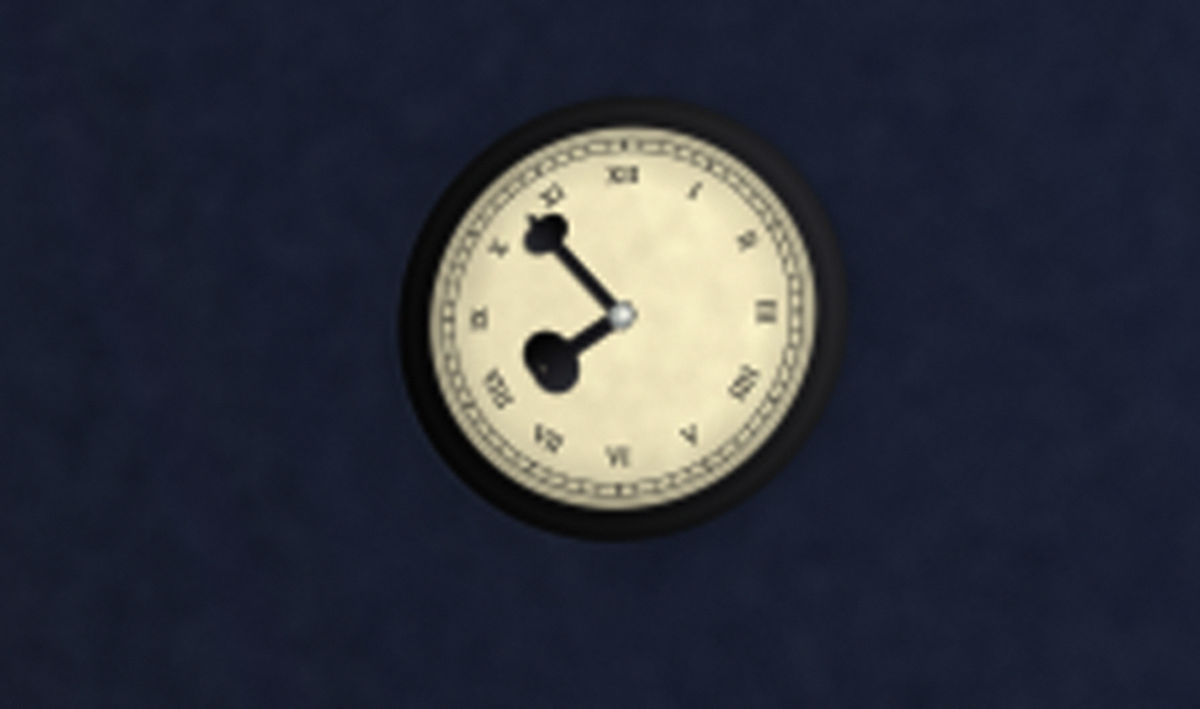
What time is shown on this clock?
7:53
